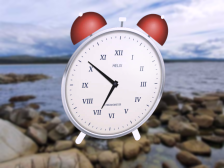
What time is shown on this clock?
6:51
